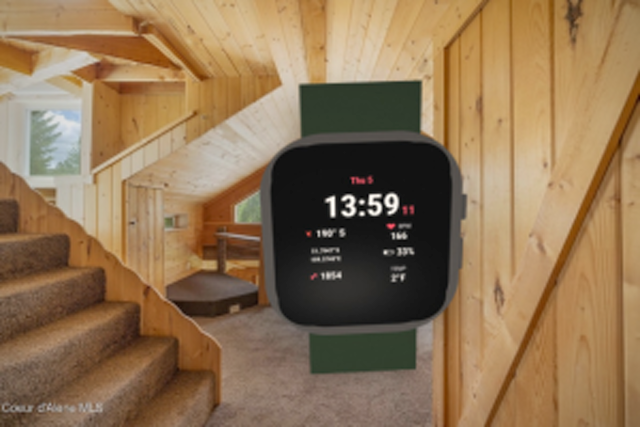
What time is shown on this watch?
13:59
